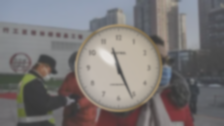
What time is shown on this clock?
11:26
